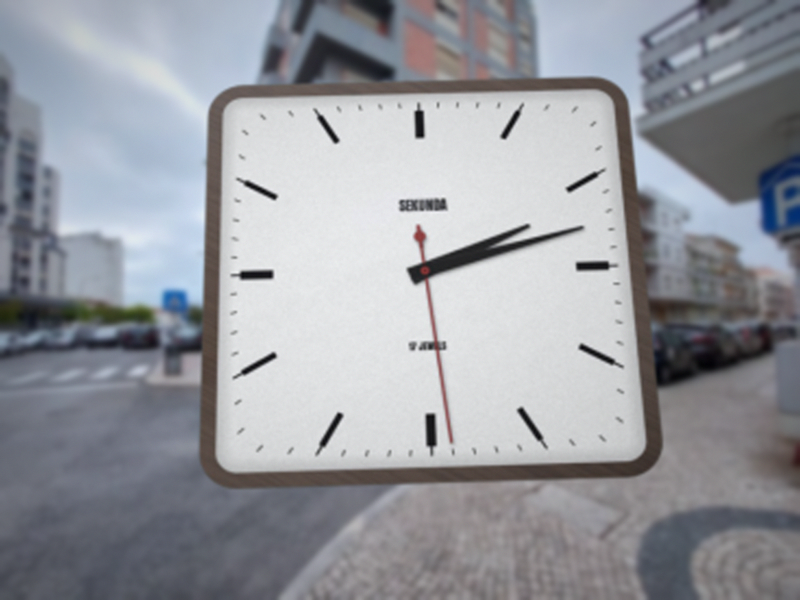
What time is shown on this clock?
2:12:29
